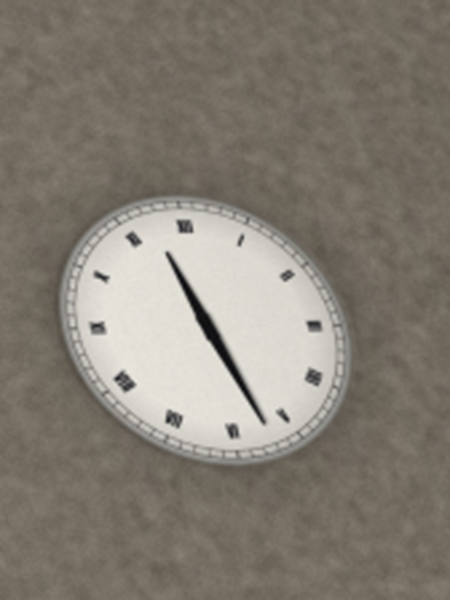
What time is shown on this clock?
11:27
